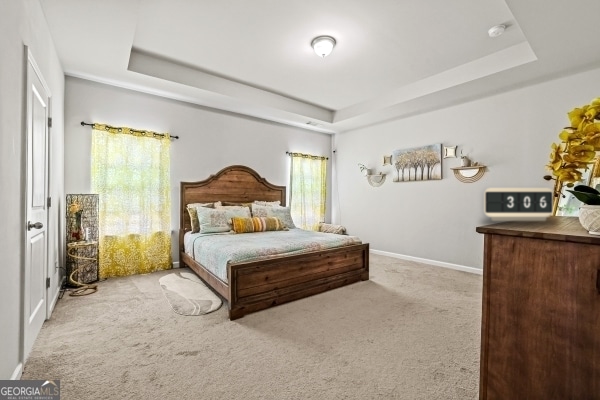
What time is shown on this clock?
3:06
